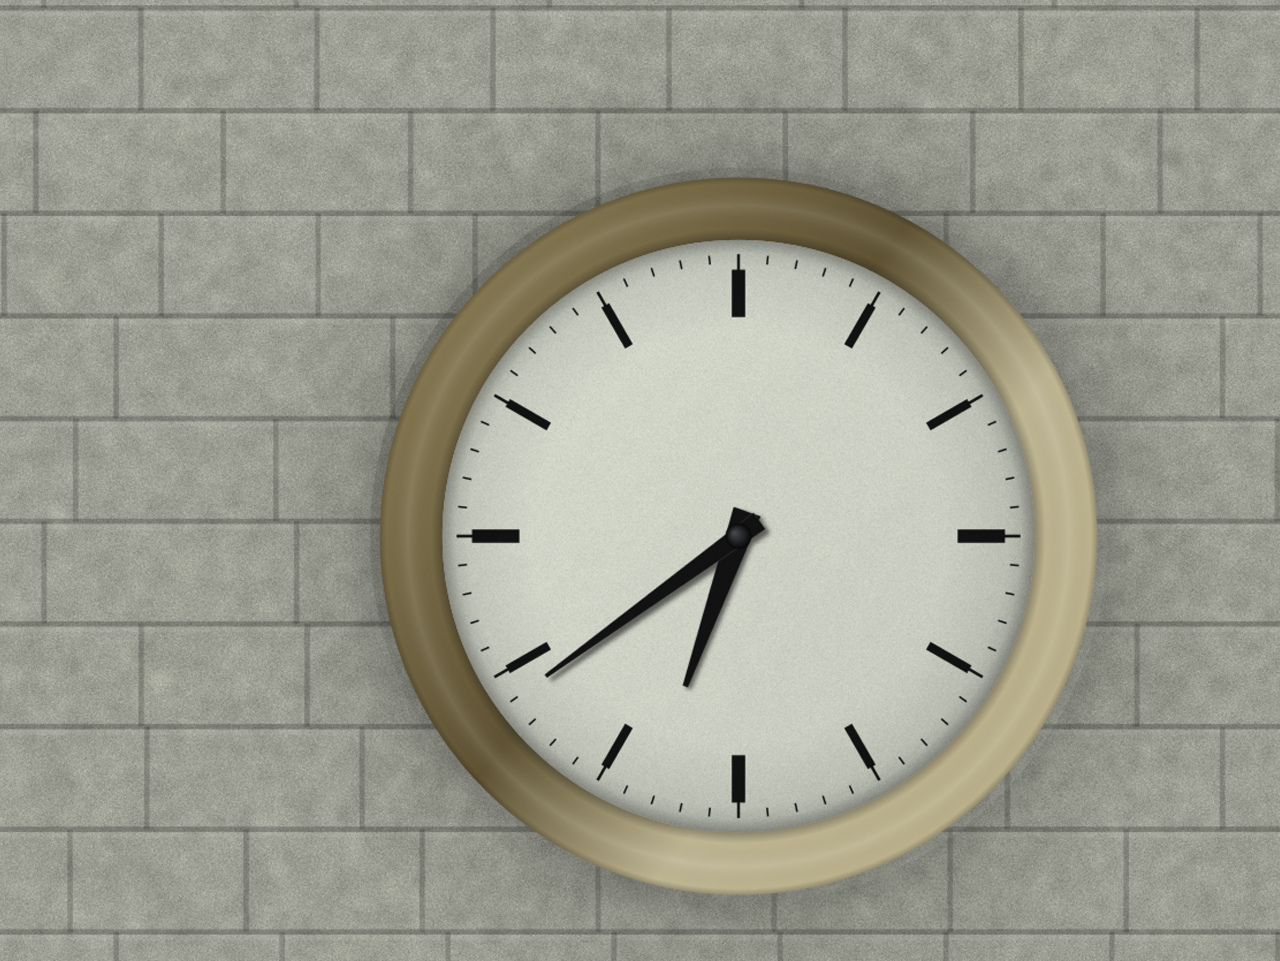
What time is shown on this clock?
6:39
